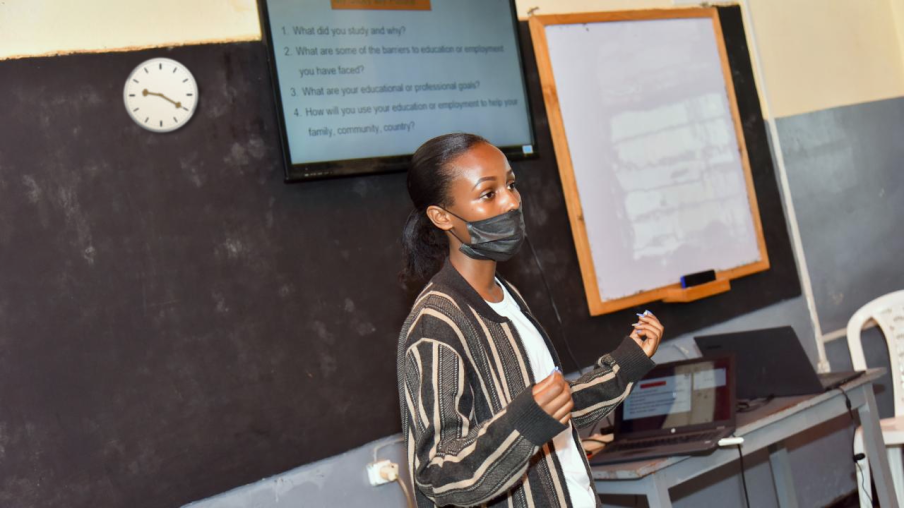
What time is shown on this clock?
9:20
